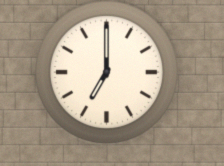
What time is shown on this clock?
7:00
